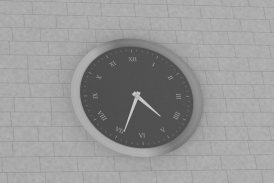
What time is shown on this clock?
4:34
